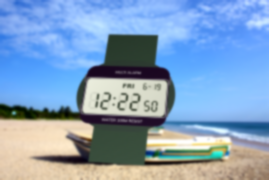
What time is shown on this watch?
12:22:50
